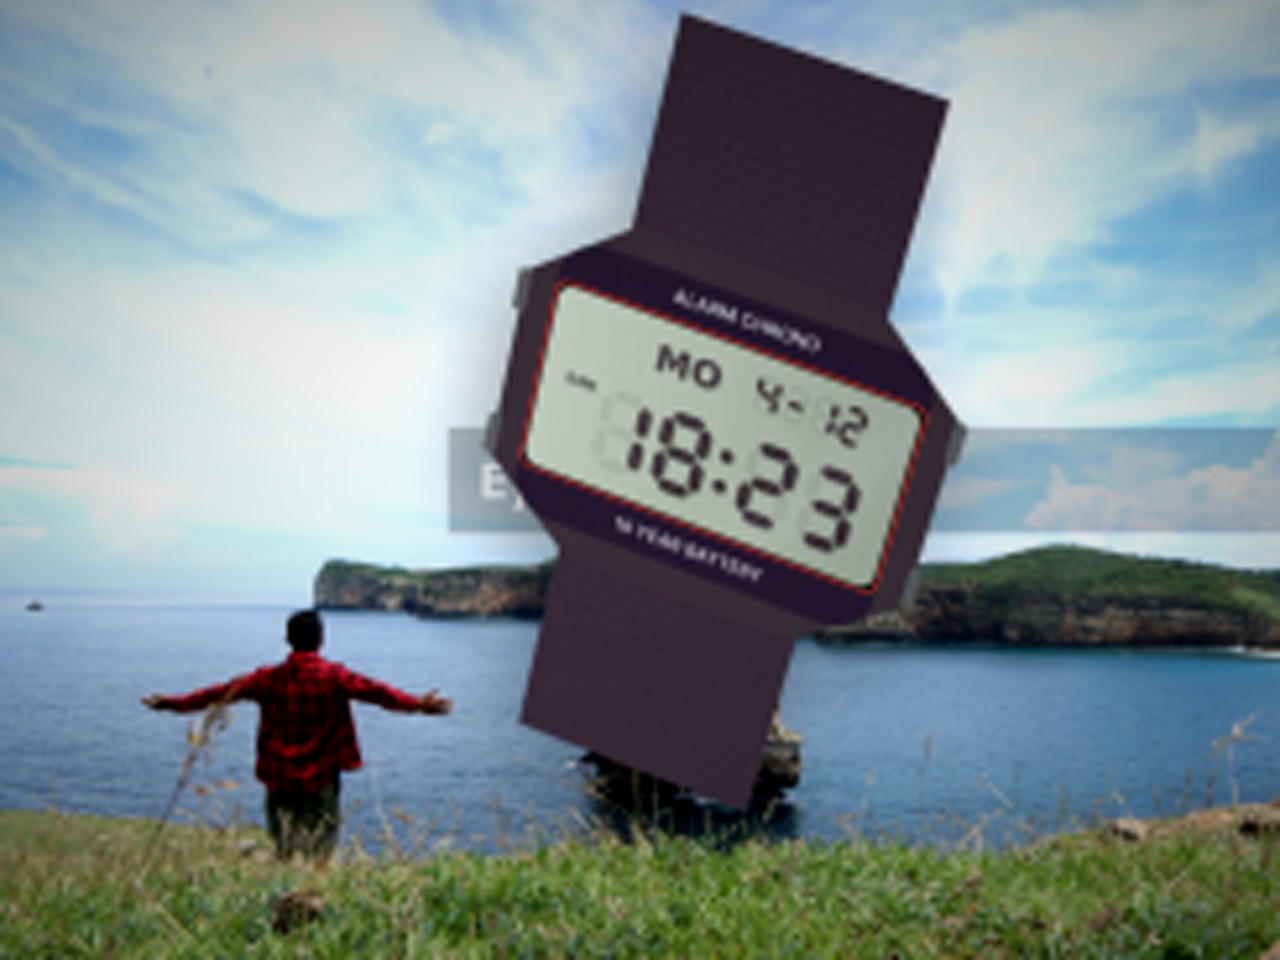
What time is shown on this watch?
18:23
